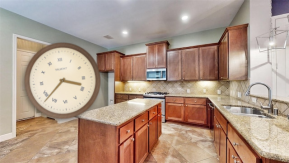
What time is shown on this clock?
3:38
